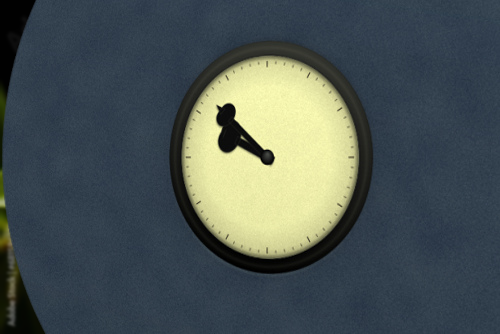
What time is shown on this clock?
9:52
